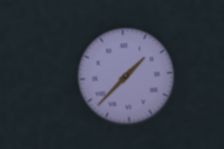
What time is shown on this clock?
1:38
